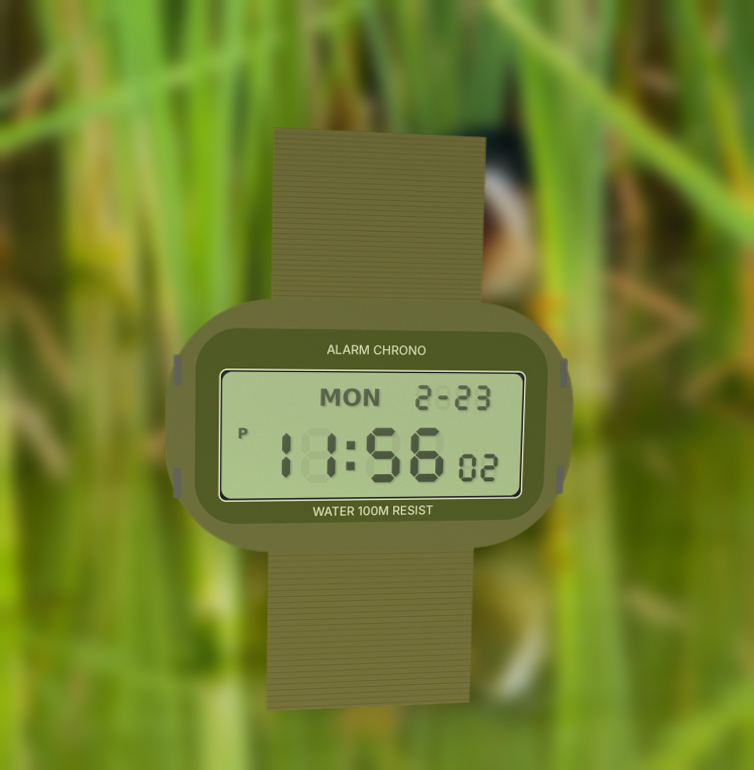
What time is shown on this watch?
11:56:02
